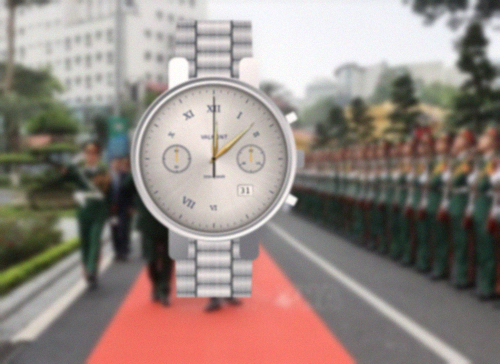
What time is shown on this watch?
12:08
